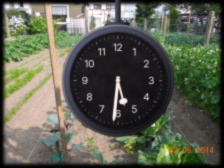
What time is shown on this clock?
5:31
